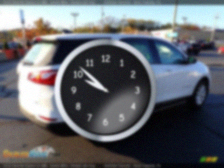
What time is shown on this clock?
9:52
